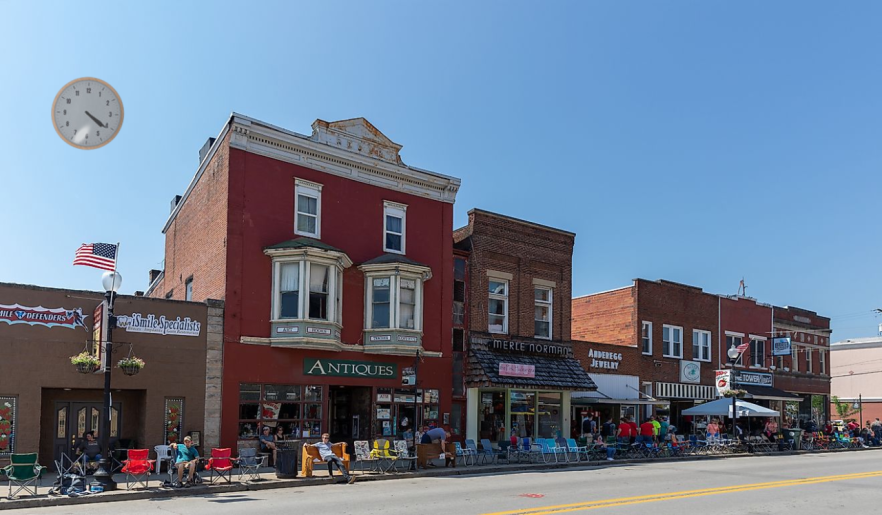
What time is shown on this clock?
4:21
